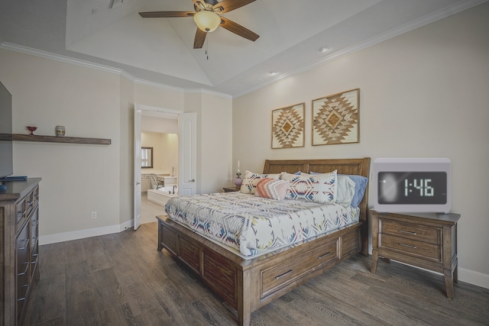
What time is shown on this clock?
1:46
